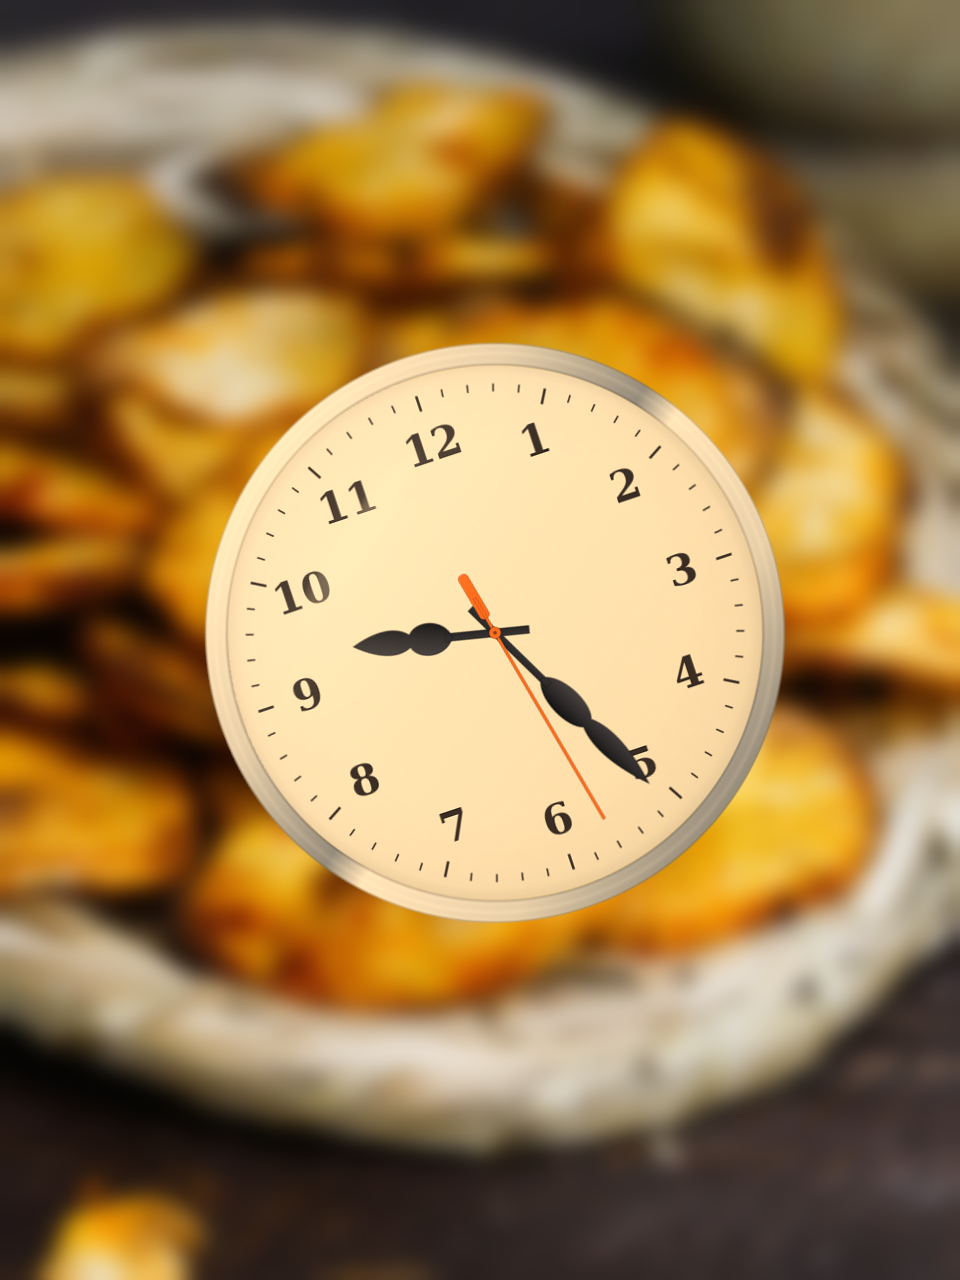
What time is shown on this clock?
9:25:28
